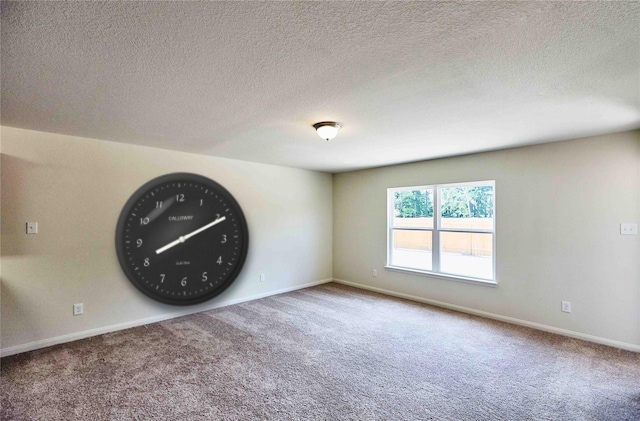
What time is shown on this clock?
8:11
